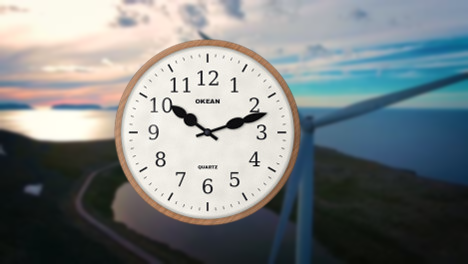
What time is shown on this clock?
10:12
